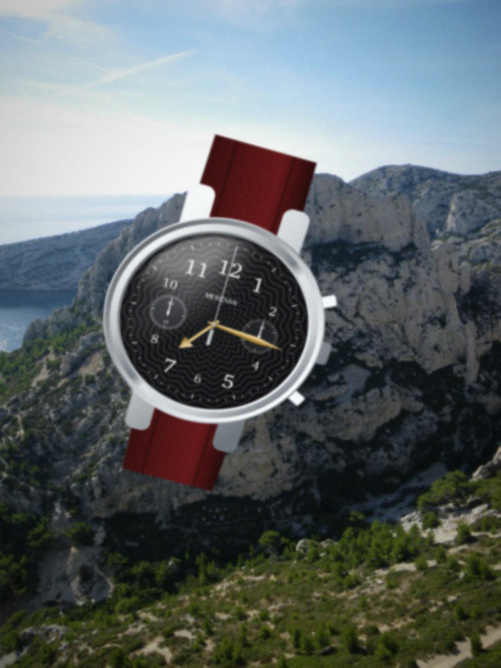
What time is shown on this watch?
7:16
